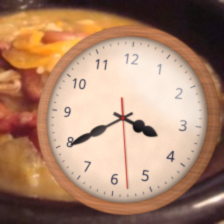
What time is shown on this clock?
3:39:28
